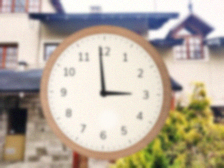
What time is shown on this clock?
2:59
